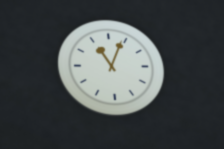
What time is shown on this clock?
11:04
